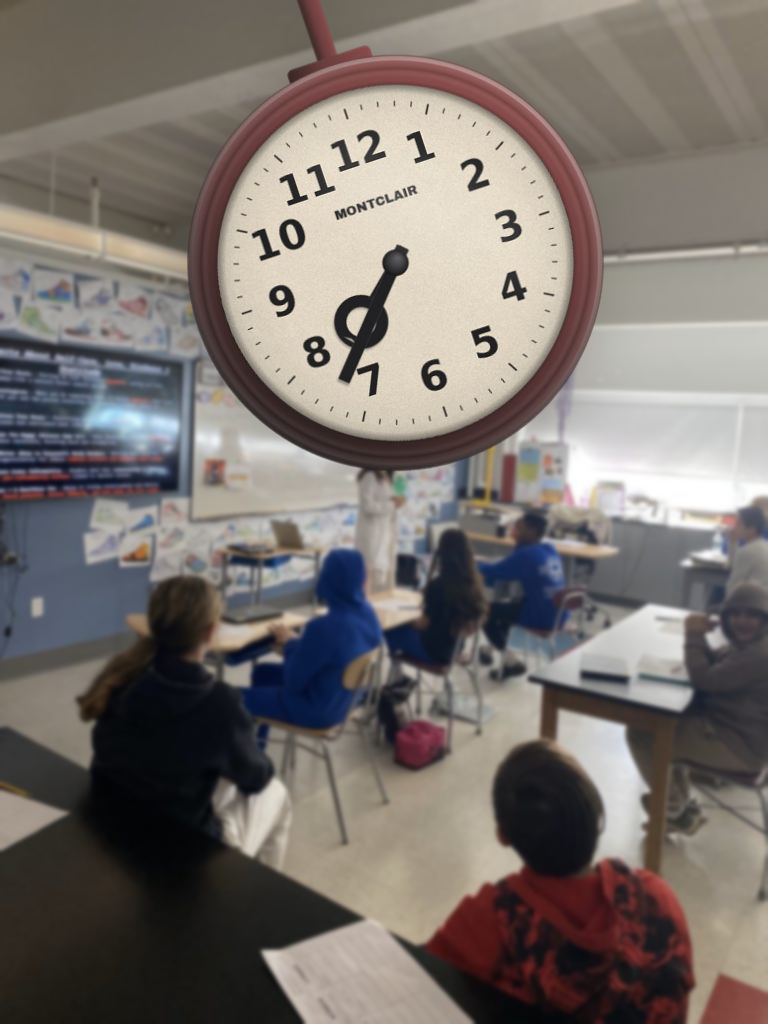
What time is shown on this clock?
7:37
